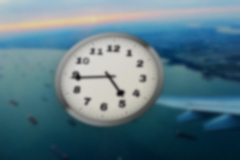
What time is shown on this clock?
4:44
